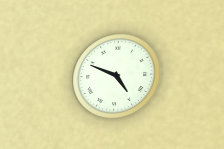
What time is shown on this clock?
4:49
